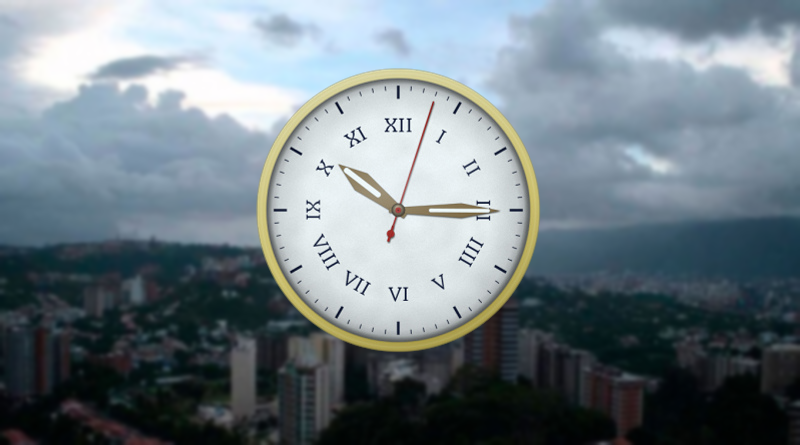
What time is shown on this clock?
10:15:03
